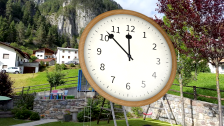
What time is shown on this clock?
11:52
